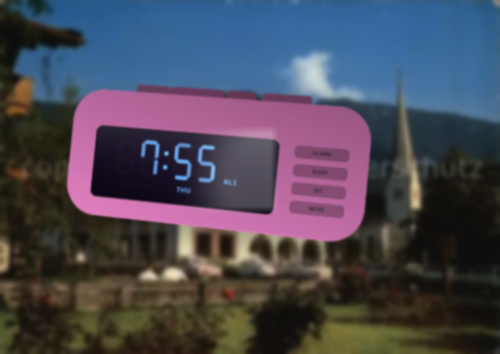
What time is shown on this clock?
7:55
